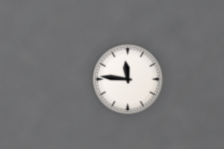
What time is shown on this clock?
11:46
